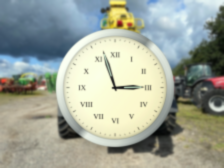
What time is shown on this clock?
2:57
